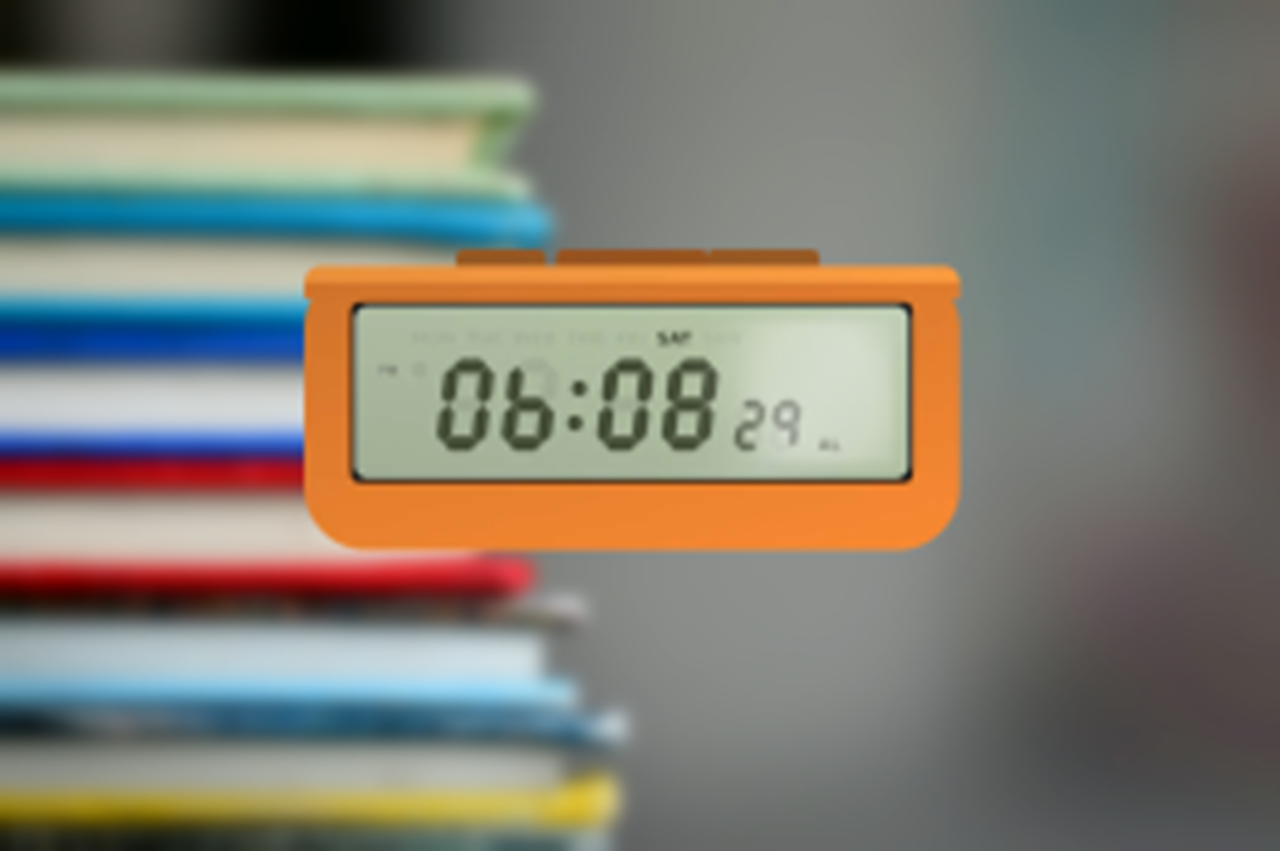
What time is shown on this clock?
6:08:29
